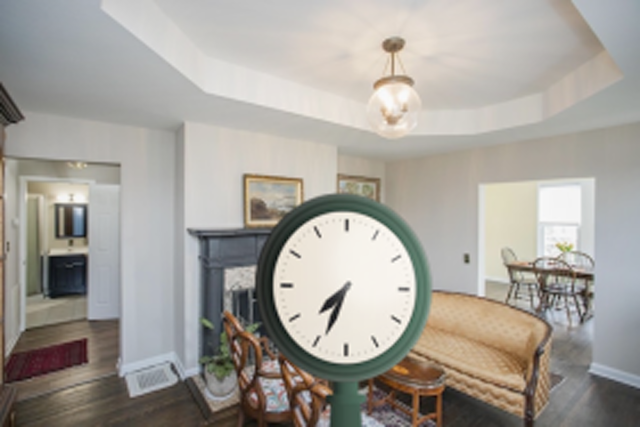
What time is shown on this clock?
7:34
